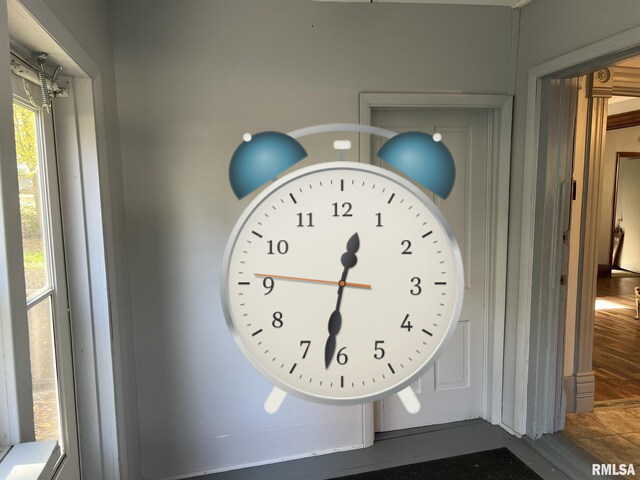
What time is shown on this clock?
12:31:46
